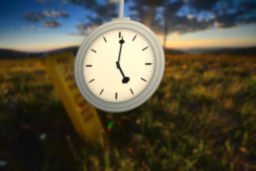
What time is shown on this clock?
5:01
